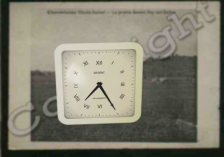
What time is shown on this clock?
7:25
